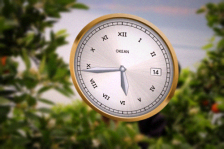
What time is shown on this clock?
5:44
